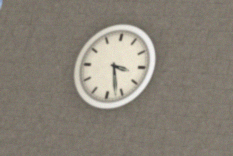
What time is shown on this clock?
3:27
